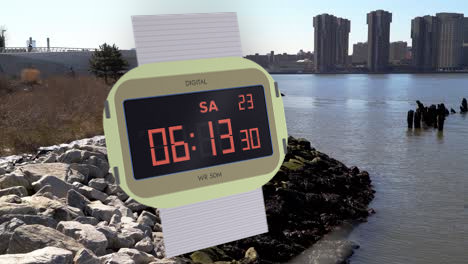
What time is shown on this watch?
6:13:30
